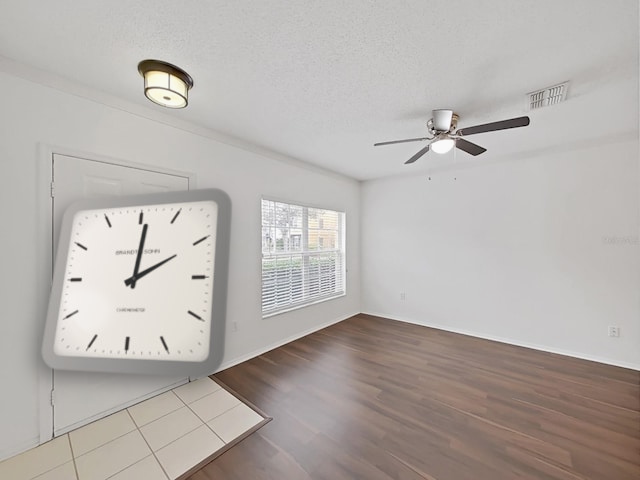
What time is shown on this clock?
2:01
